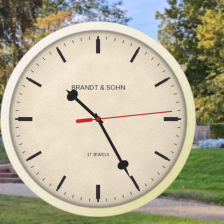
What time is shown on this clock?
10:25:14
